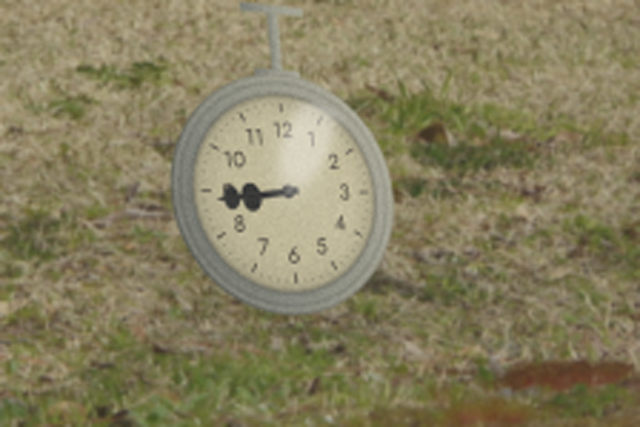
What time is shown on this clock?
8:44
